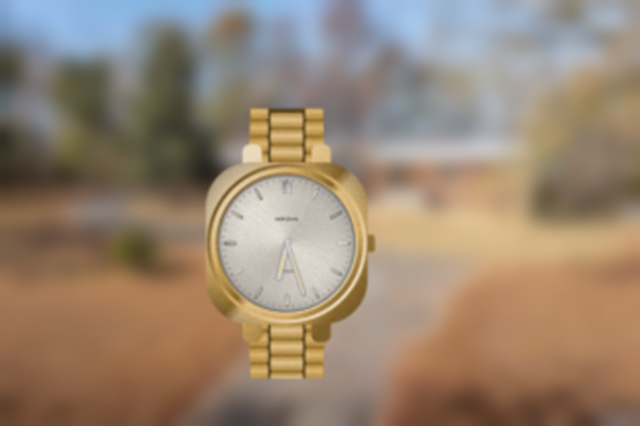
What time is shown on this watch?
6:27
